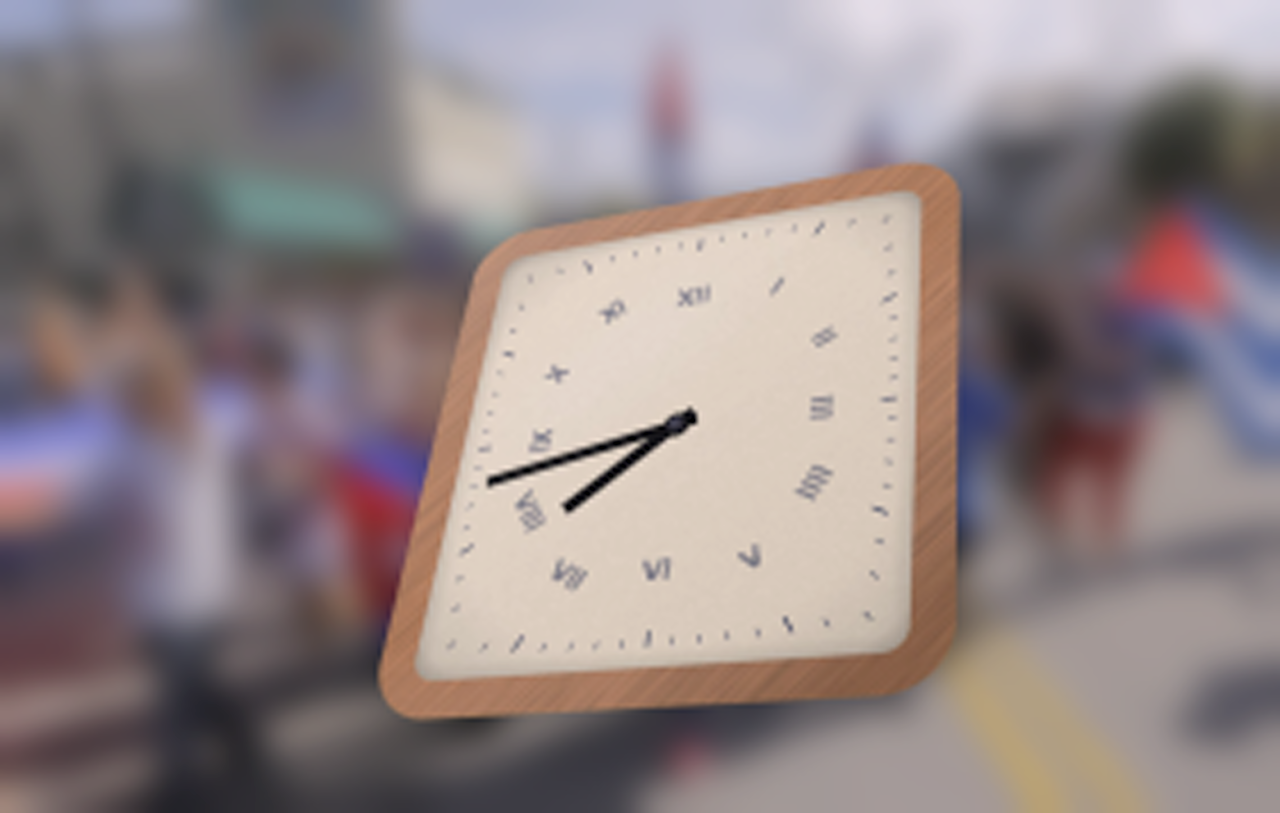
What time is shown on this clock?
7:43
